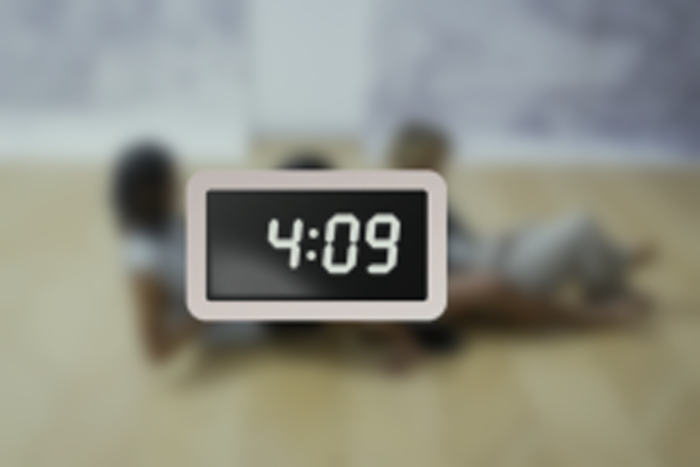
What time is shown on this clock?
4:09
